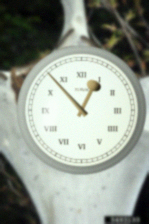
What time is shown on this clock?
12:53
